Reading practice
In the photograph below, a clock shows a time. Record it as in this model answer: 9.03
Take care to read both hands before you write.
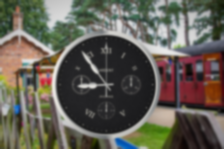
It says 8.54
